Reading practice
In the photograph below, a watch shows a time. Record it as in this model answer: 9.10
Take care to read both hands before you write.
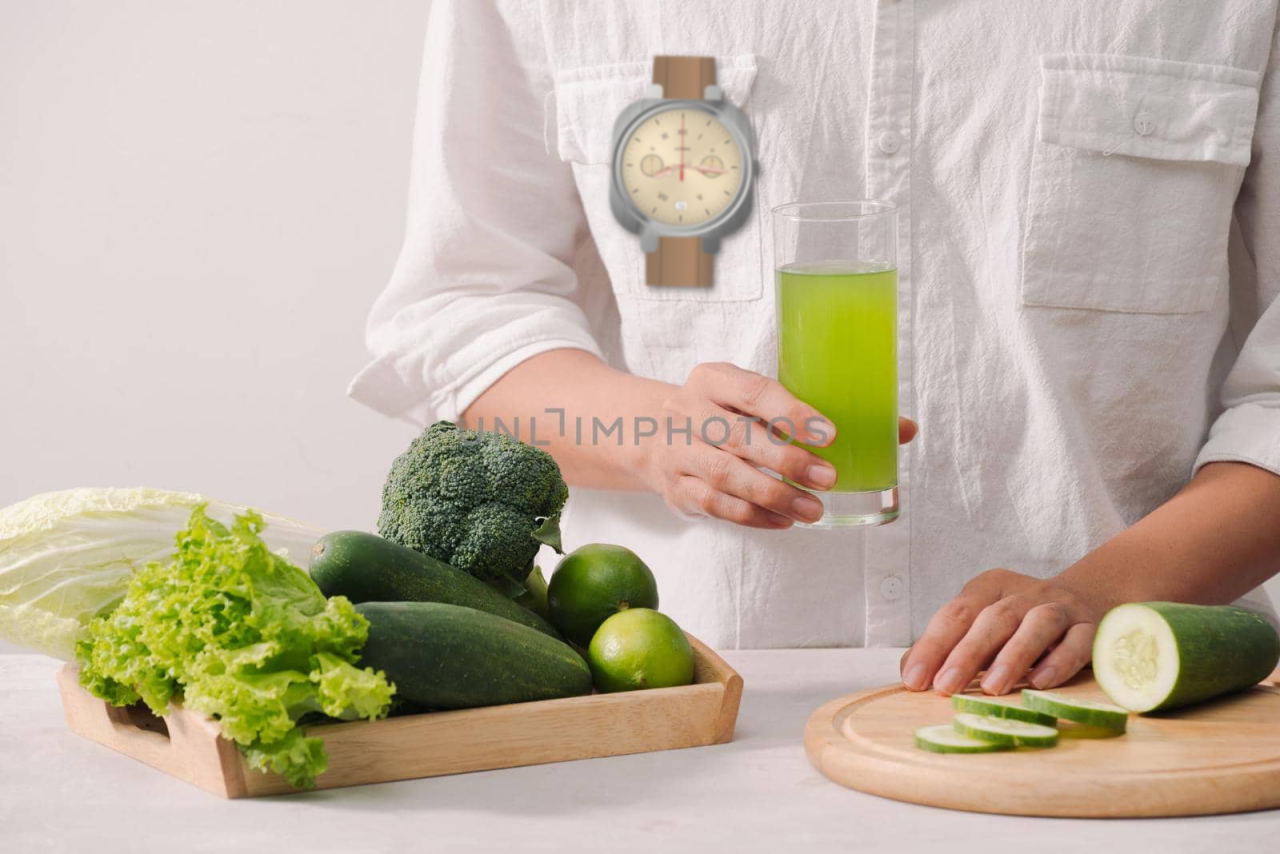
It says 8.16
